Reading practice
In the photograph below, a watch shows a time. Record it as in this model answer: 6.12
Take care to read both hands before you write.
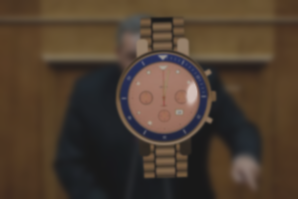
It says 12.02
